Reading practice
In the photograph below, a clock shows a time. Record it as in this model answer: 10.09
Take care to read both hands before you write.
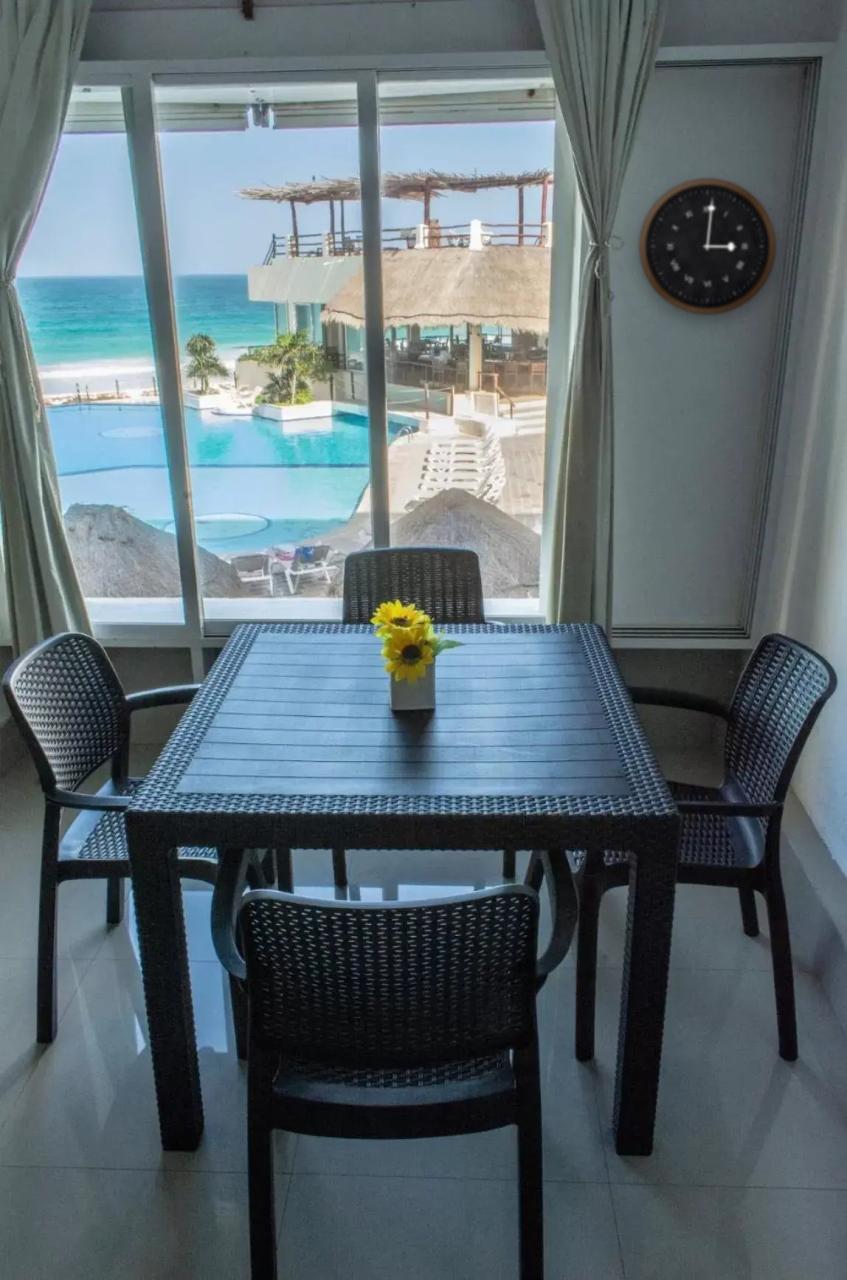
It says 3.01
